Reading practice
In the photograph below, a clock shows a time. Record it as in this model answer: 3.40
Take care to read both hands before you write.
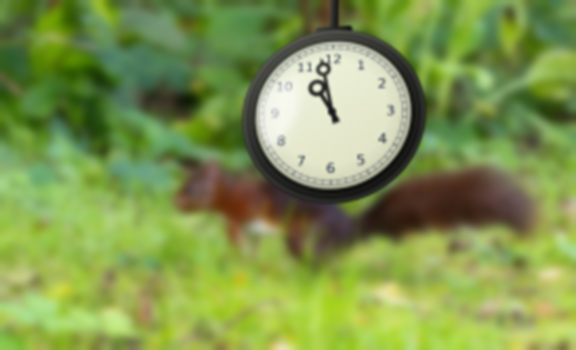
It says 10.58
